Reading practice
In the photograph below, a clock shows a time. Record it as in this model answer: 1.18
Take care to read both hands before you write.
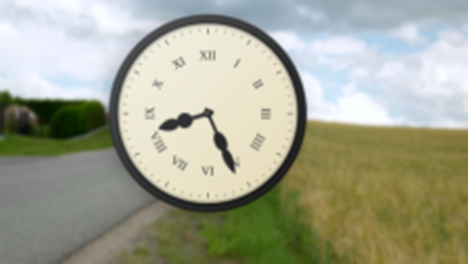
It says 8.26
